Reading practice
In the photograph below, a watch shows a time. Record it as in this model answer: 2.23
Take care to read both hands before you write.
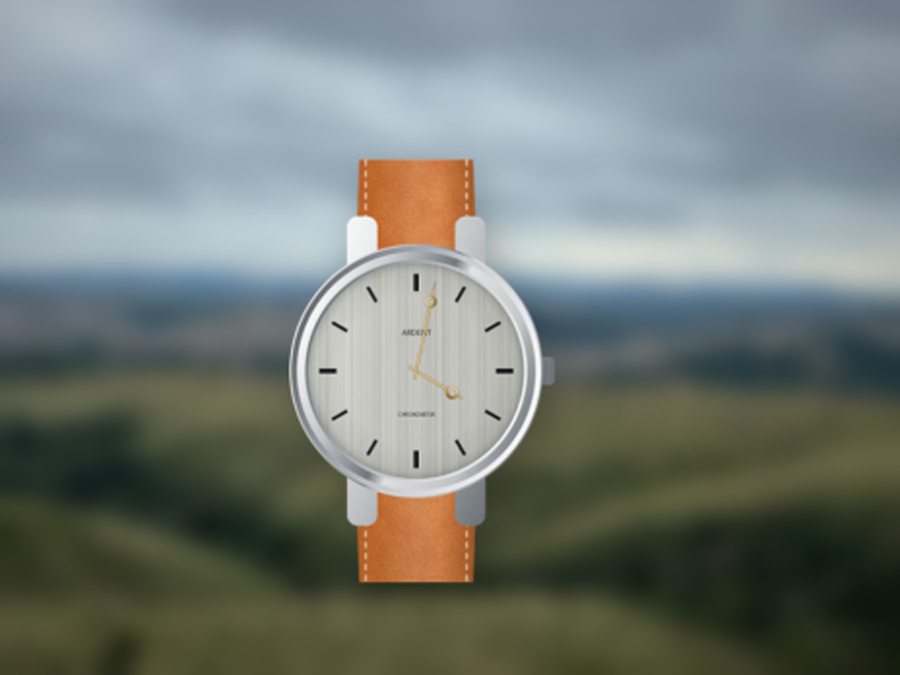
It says 4.02
